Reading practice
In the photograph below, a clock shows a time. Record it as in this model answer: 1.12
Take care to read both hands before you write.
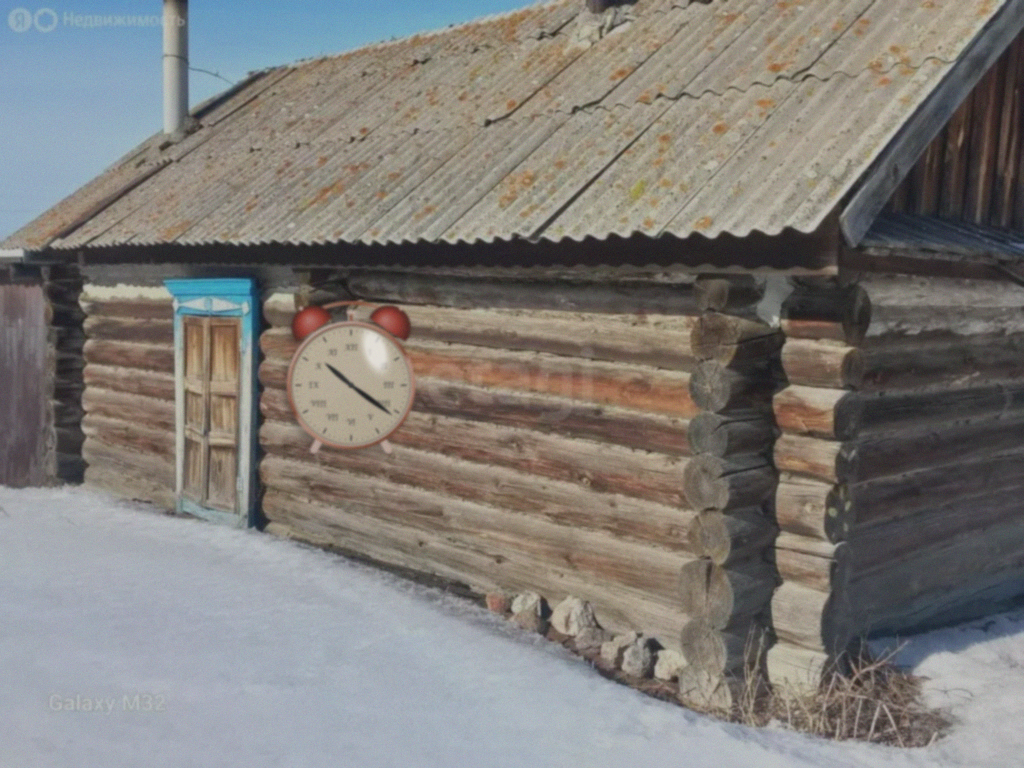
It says 10.21
